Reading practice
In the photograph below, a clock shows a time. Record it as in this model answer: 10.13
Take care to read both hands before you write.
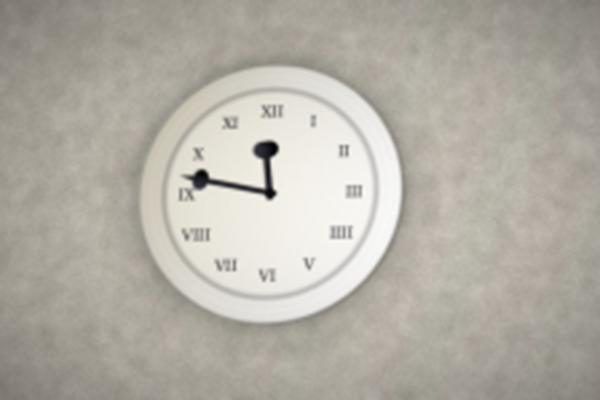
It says 11.47
